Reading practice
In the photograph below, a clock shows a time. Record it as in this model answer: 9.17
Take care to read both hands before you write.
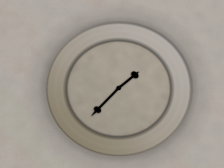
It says 1.37
